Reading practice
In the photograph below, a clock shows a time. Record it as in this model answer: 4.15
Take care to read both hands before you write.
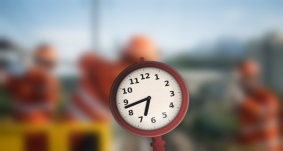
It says 6.43
